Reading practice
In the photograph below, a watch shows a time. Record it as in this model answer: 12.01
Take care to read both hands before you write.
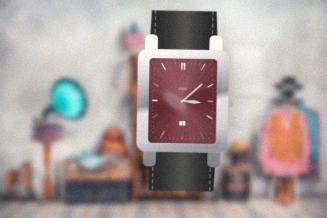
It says 3.08
